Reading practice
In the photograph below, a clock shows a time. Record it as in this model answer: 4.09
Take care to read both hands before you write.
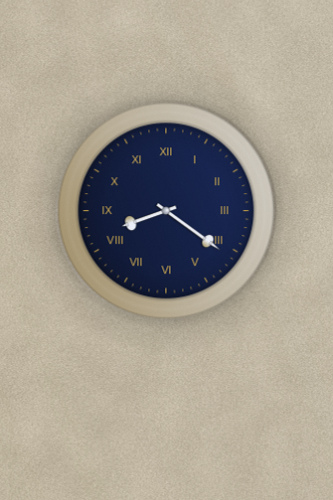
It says 8.21
